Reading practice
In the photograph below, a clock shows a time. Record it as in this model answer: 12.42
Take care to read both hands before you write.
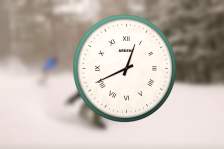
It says 12.41
